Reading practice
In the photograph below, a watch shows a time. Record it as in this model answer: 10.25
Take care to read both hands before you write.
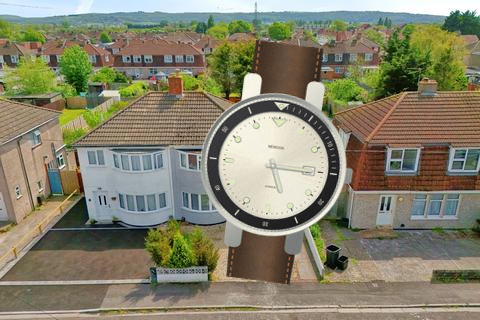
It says 5.15
